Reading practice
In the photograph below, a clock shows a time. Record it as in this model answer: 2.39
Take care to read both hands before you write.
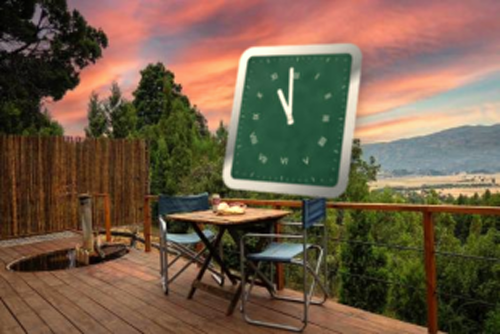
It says 10.59
